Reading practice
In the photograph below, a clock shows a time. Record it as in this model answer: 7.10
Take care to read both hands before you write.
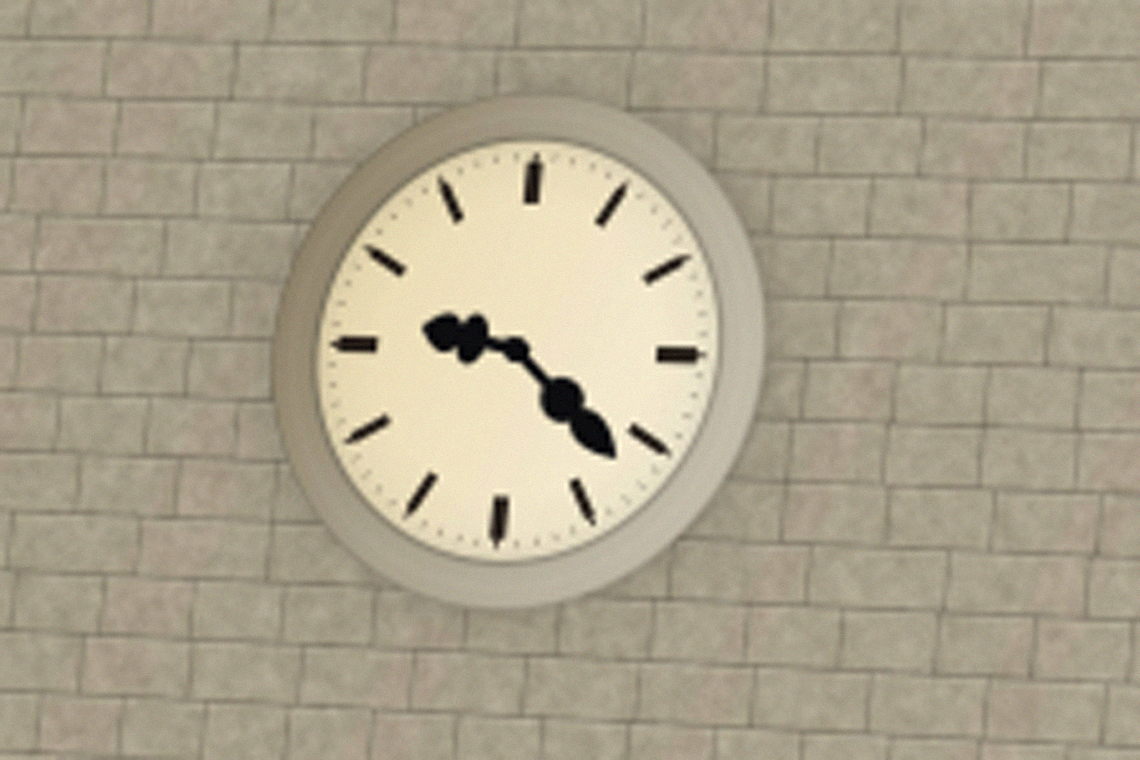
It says 9.22
